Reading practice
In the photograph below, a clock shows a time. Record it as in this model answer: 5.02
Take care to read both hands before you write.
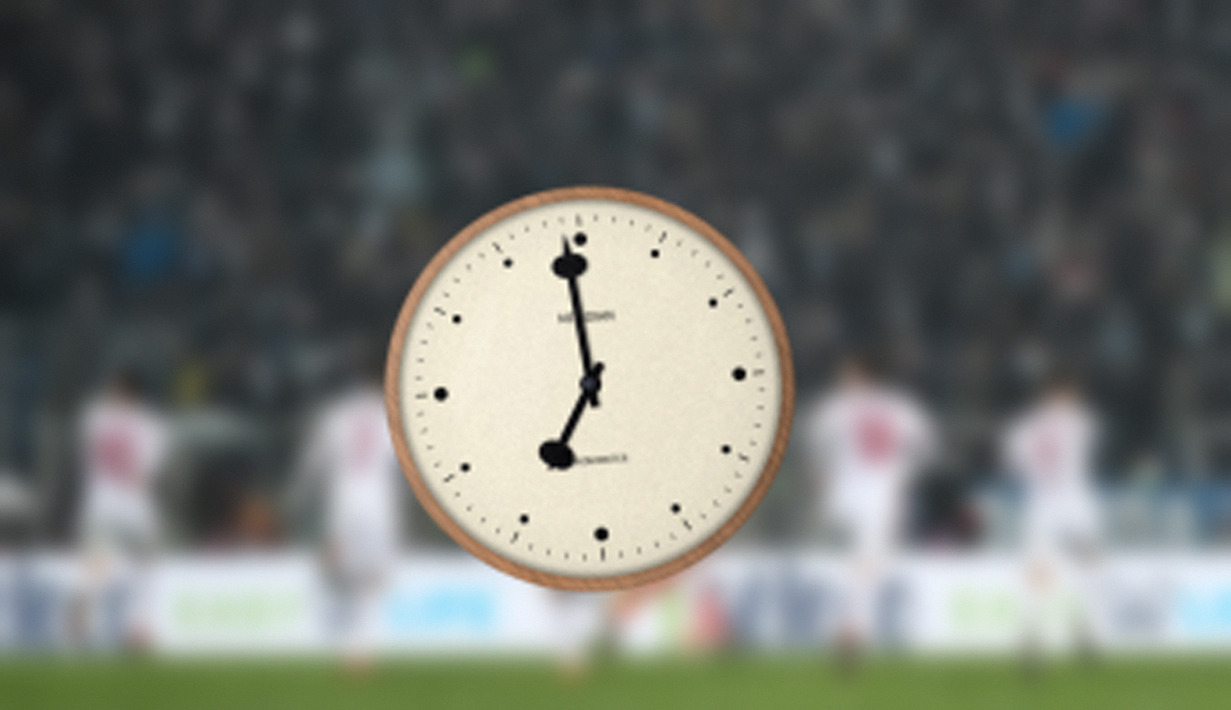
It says 6.59
